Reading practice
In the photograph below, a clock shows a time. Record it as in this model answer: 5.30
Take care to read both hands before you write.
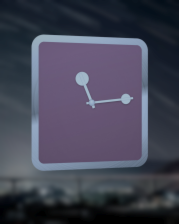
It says 11.14
